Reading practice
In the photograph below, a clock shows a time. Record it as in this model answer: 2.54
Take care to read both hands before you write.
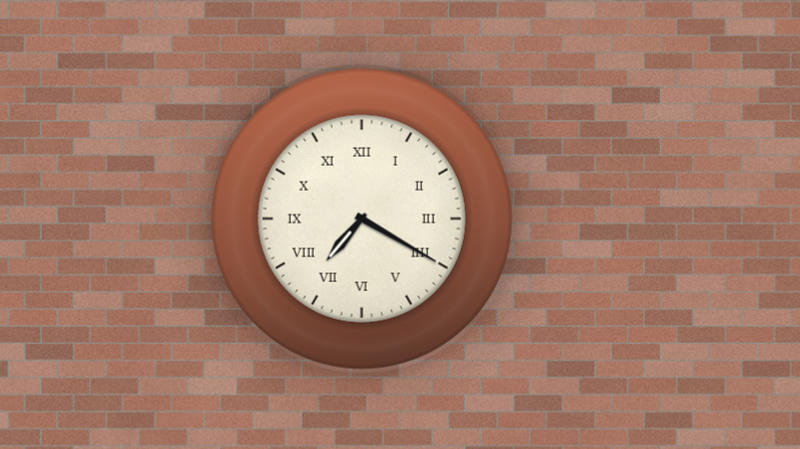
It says 7.20
